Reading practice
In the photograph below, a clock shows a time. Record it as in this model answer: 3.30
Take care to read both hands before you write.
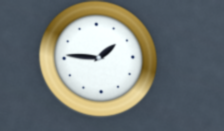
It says 1.46
